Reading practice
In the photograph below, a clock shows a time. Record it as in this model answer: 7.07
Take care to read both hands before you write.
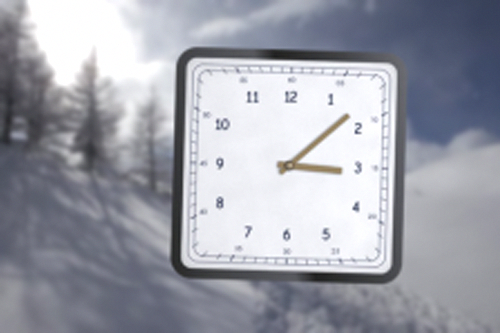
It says 3.08
